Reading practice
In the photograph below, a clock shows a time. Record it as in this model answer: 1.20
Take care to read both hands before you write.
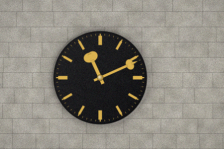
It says 11.11
